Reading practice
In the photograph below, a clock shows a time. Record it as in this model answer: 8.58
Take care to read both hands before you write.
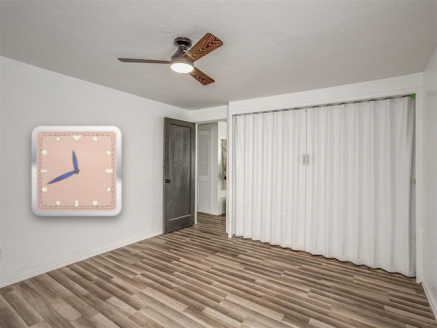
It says 11.41
